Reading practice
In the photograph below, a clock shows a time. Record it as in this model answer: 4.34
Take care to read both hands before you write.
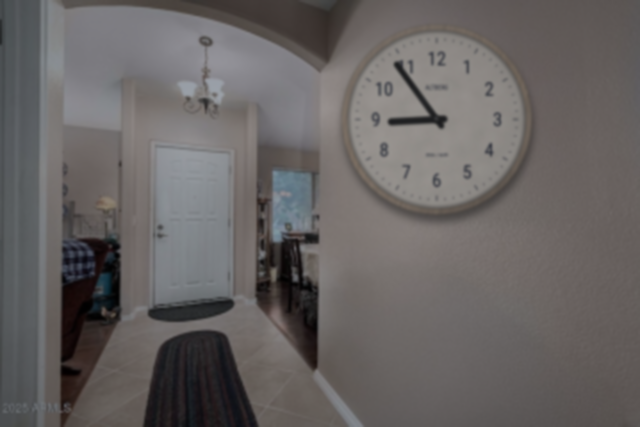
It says 8.54
